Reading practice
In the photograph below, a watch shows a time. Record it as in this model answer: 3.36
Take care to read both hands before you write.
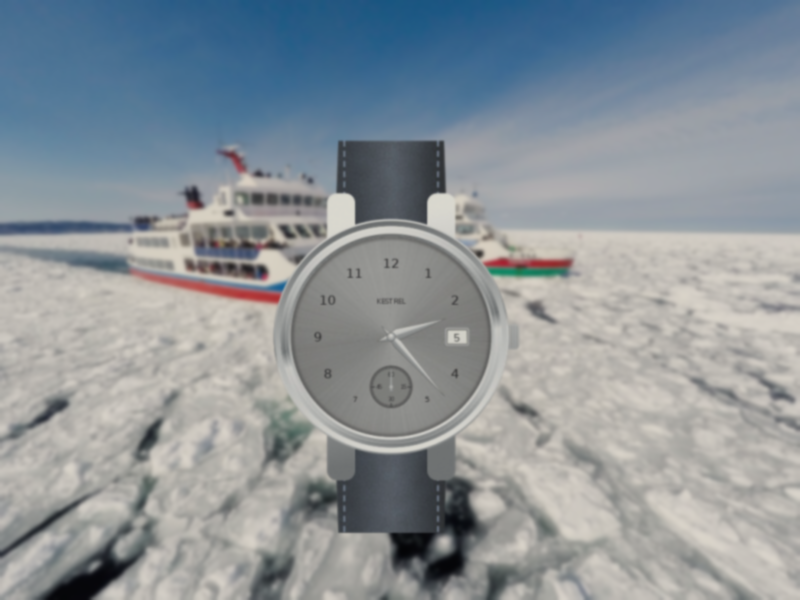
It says 2.23
